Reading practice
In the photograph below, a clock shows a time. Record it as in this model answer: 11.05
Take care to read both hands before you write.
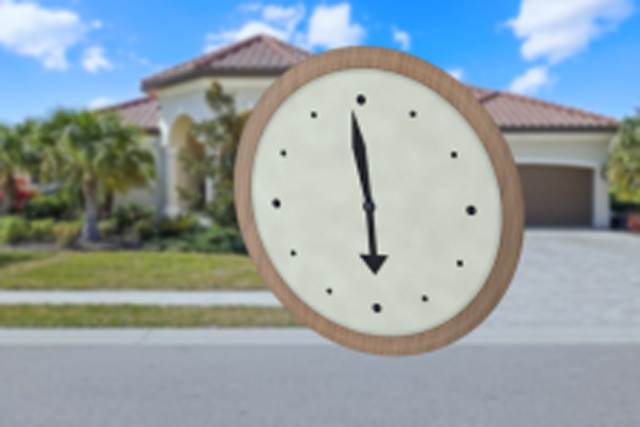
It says 5.59
